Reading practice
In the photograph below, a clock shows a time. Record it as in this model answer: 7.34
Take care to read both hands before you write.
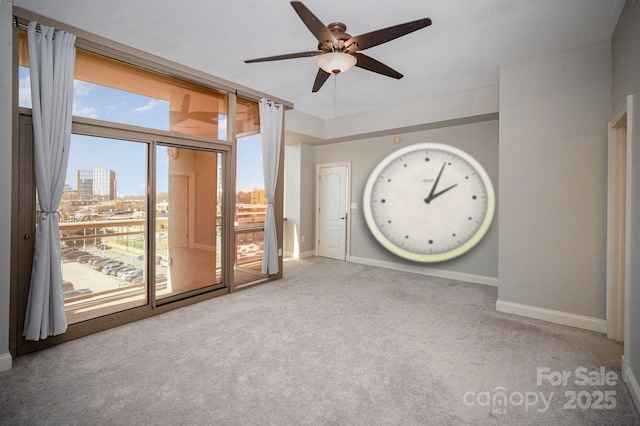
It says 2.04
